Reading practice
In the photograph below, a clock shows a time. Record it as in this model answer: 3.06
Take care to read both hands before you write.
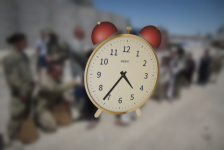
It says 4.36
